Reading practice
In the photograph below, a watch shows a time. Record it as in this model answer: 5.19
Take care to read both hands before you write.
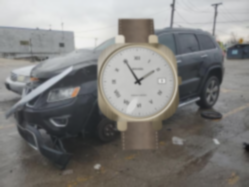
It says 1.55
